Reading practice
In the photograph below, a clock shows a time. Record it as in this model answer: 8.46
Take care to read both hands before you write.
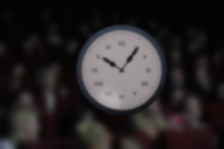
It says 10.06
